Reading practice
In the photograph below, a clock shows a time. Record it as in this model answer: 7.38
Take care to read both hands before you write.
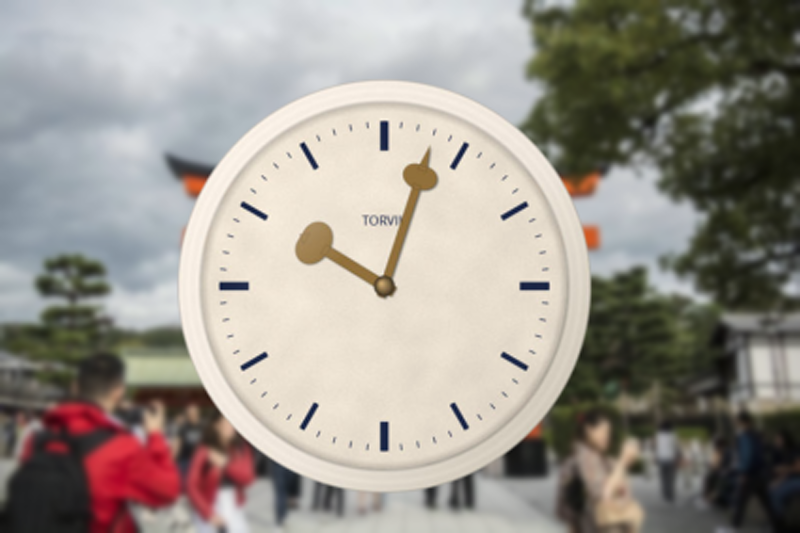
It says 10.03
